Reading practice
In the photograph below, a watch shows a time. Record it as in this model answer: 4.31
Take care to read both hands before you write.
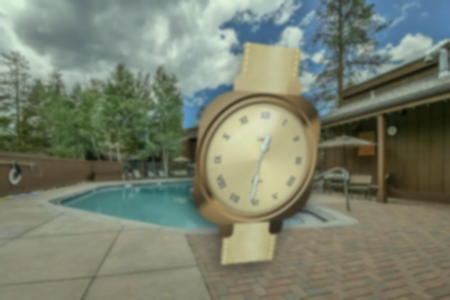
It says 12.31
